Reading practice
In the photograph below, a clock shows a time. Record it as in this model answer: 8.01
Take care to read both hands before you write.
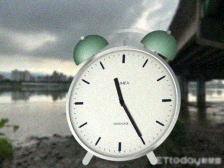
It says 11.25
